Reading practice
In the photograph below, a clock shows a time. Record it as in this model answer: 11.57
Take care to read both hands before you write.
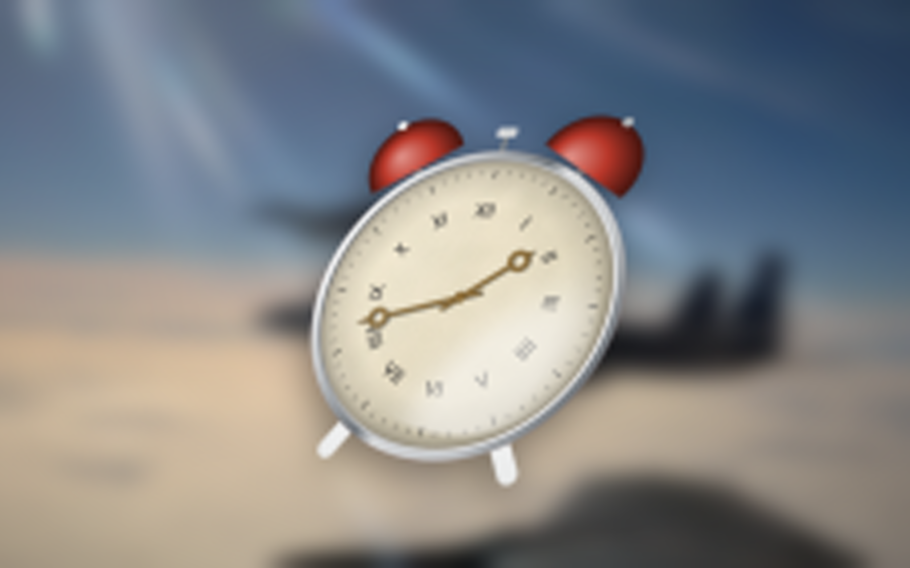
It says 1.42
